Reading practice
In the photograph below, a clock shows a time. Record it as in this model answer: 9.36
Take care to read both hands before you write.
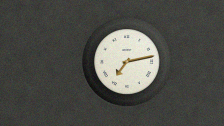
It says 7.13
